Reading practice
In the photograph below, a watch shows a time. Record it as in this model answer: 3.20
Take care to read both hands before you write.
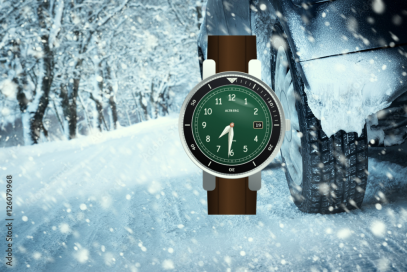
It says 7.31
